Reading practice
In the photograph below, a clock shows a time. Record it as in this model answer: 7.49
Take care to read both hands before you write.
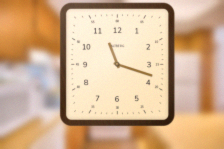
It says 11.18
